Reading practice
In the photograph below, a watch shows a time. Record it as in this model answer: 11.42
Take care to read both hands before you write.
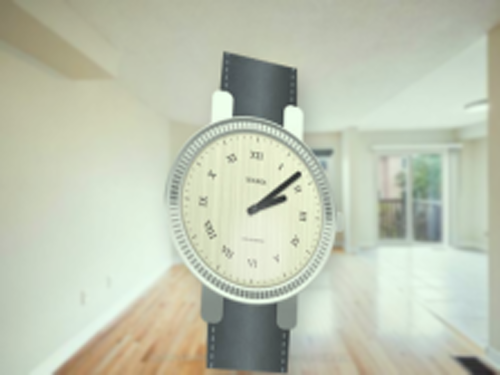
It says 2.08
